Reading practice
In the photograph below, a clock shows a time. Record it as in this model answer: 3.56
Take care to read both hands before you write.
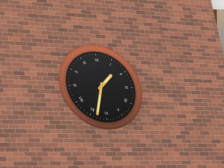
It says 1.33
